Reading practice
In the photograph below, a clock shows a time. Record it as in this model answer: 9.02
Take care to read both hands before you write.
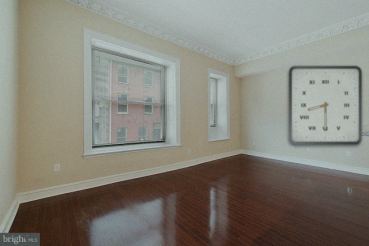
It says 8.30
